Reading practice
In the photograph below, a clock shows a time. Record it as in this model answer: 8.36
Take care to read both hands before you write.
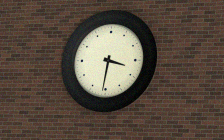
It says 3.31
